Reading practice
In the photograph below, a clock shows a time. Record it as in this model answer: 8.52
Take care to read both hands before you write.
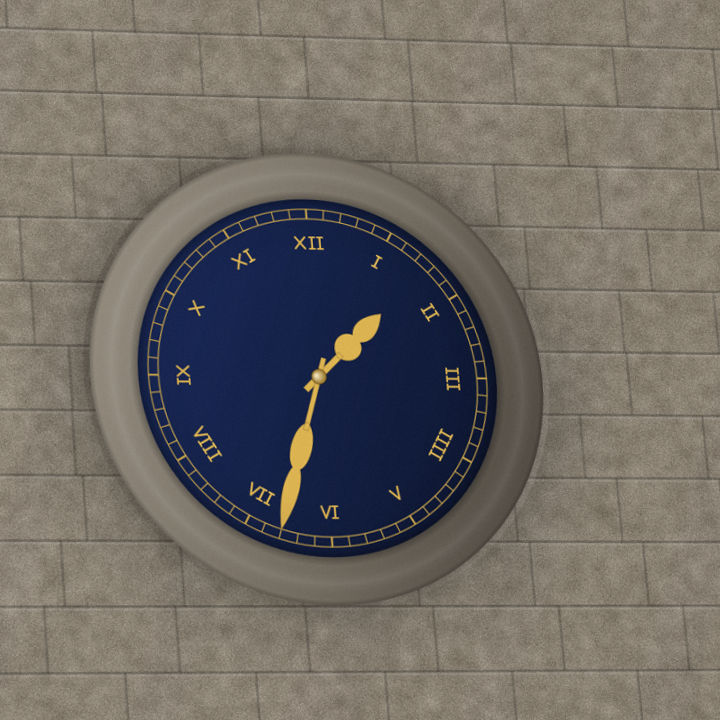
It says 1.33
